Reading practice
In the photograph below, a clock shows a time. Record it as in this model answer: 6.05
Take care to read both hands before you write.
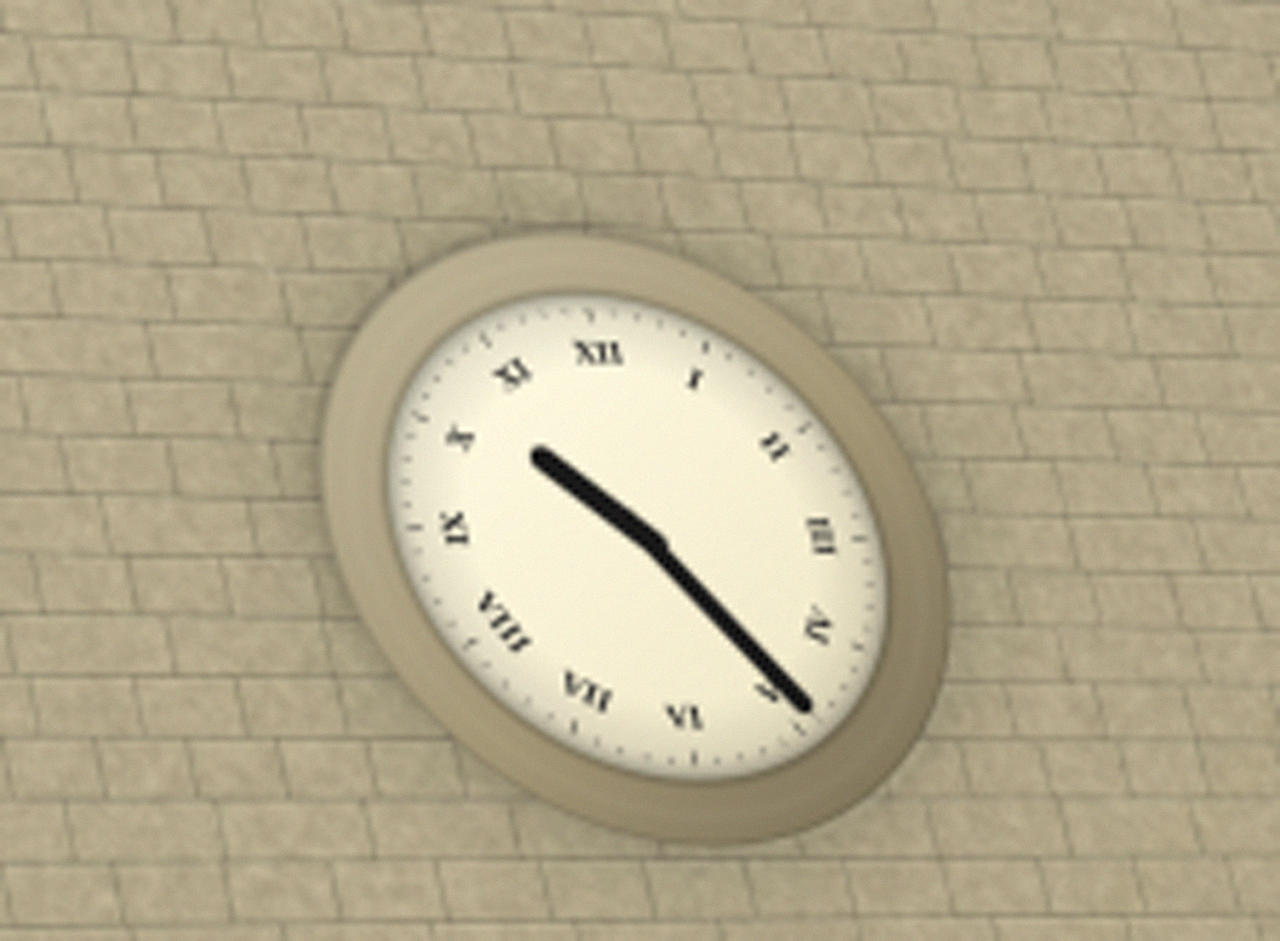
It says 10.24
